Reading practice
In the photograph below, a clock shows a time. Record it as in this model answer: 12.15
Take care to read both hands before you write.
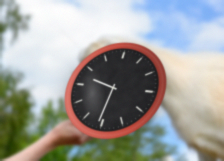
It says 9.31
